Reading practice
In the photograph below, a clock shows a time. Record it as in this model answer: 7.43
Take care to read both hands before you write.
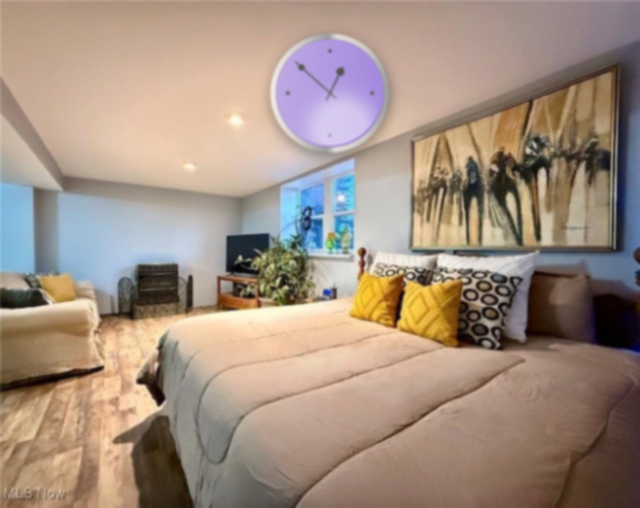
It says 12.52
